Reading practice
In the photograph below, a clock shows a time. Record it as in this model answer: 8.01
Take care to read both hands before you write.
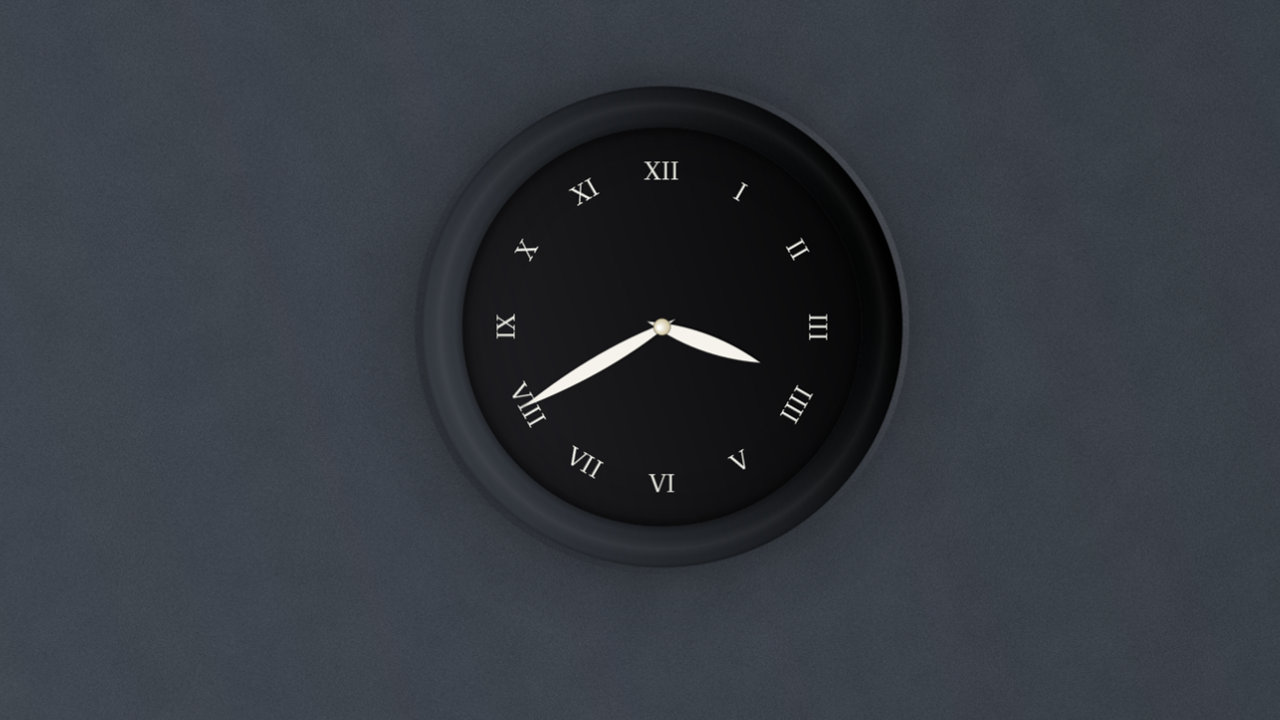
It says 3.40
